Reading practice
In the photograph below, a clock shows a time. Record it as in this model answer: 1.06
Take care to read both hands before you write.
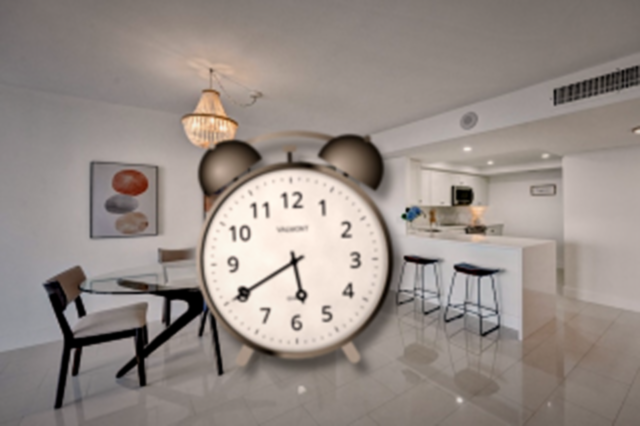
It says 5.40
